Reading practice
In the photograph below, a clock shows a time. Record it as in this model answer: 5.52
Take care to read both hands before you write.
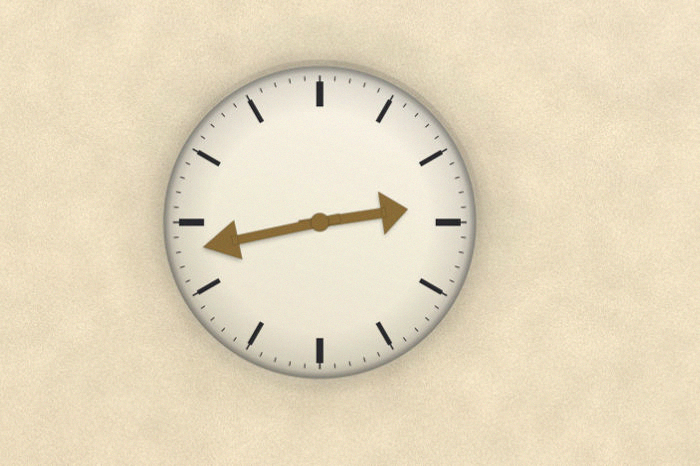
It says 2.43
